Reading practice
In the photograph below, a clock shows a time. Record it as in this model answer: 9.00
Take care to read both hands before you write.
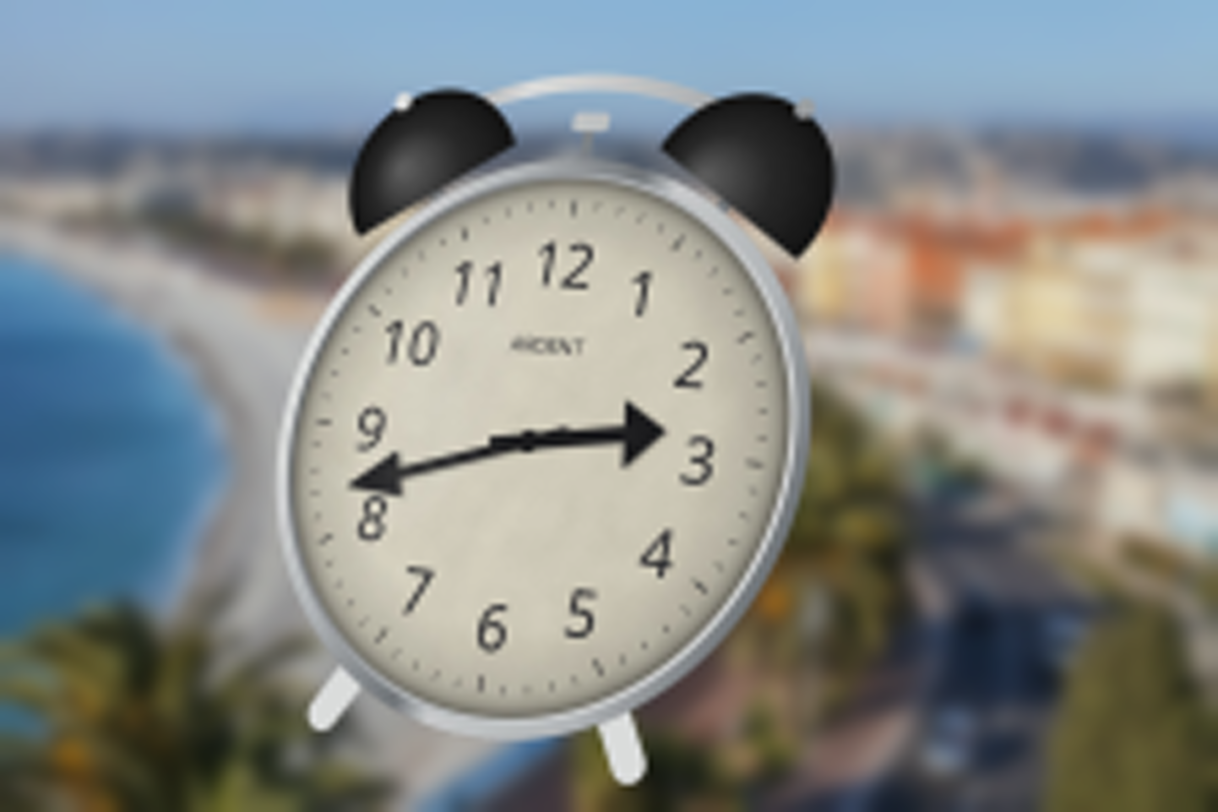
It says 2.42
